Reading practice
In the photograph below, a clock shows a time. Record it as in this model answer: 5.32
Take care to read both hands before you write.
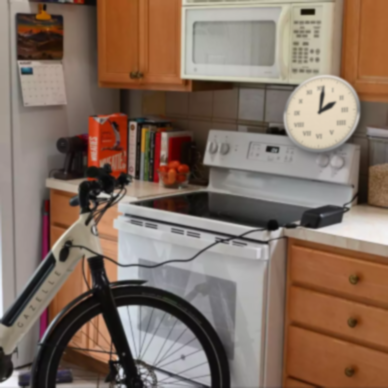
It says 2.01
